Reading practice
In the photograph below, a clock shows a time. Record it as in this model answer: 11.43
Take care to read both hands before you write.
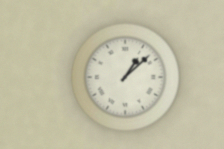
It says 1.08
